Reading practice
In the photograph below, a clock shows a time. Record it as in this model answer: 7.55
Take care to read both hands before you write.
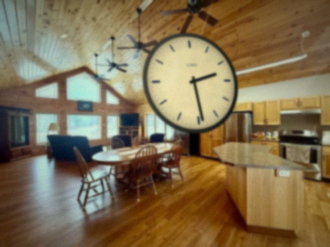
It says 2.29
